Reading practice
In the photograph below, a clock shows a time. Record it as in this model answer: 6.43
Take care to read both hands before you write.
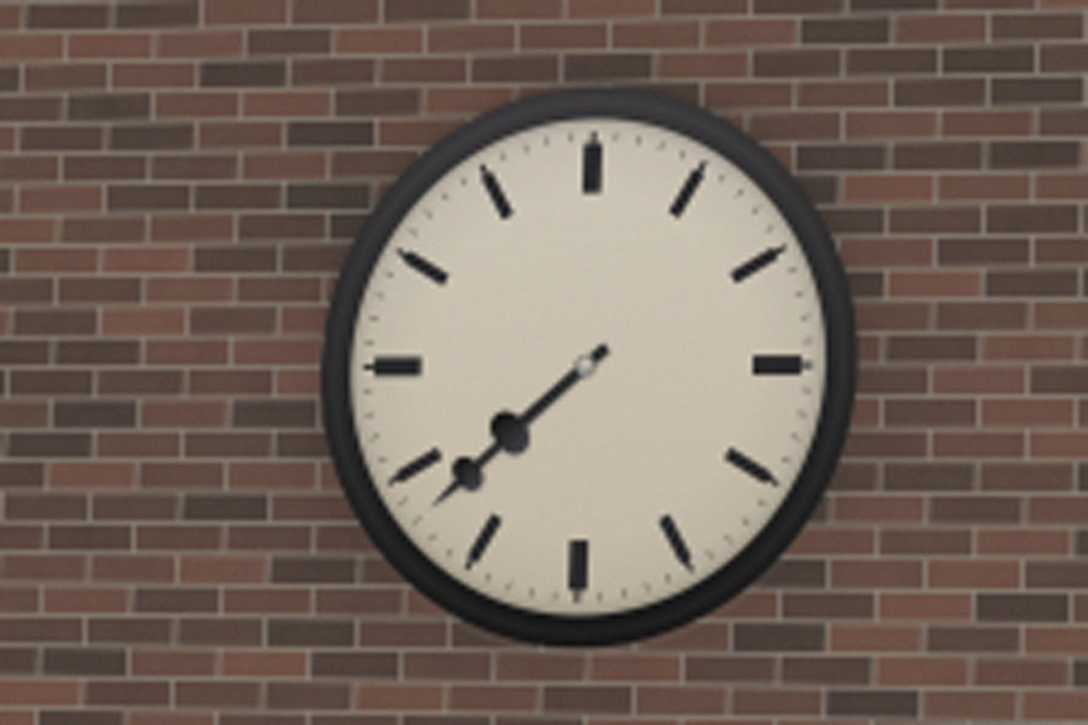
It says 7.38
